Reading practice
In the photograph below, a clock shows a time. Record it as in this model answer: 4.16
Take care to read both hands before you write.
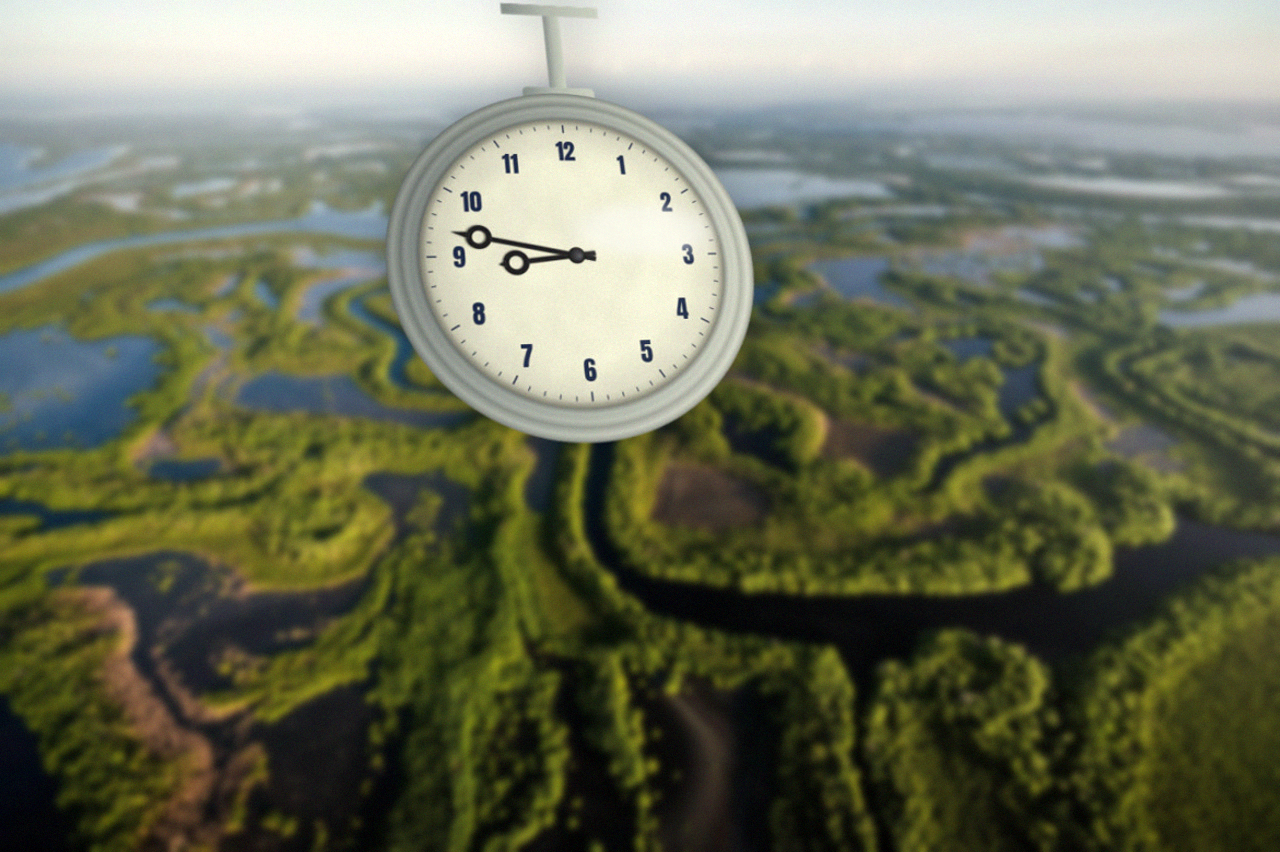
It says 8.47
